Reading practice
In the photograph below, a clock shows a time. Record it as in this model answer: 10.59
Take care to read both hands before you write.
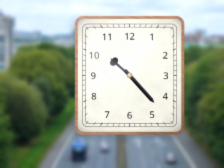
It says 10.23
